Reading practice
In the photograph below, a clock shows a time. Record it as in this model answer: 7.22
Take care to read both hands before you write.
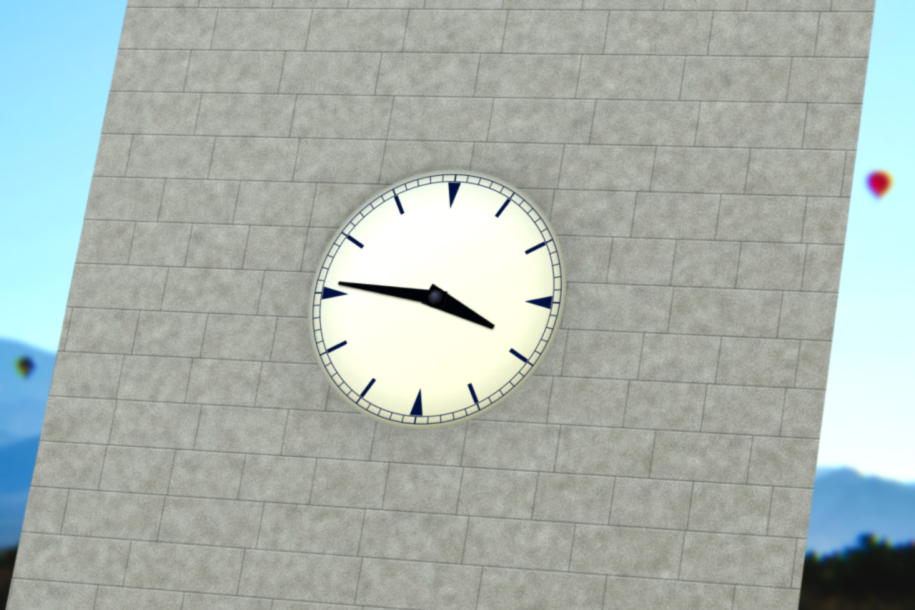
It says 3.46
